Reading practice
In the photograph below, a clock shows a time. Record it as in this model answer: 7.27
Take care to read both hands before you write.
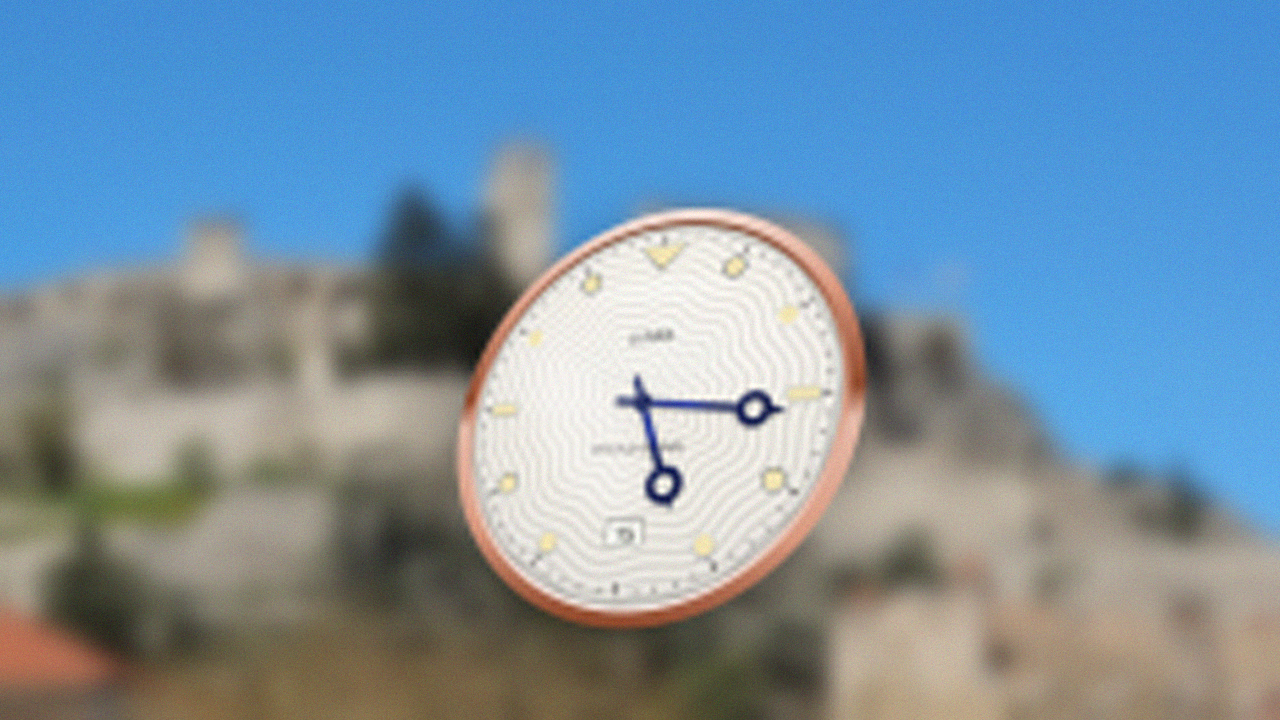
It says 5.16
